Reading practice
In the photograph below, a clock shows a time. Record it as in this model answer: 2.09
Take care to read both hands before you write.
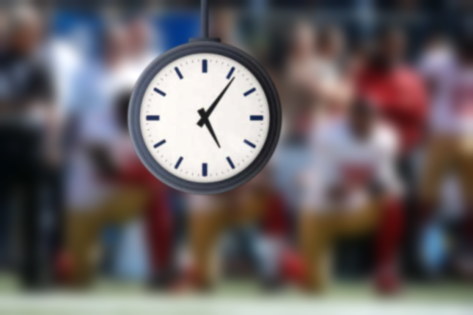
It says 5.06
